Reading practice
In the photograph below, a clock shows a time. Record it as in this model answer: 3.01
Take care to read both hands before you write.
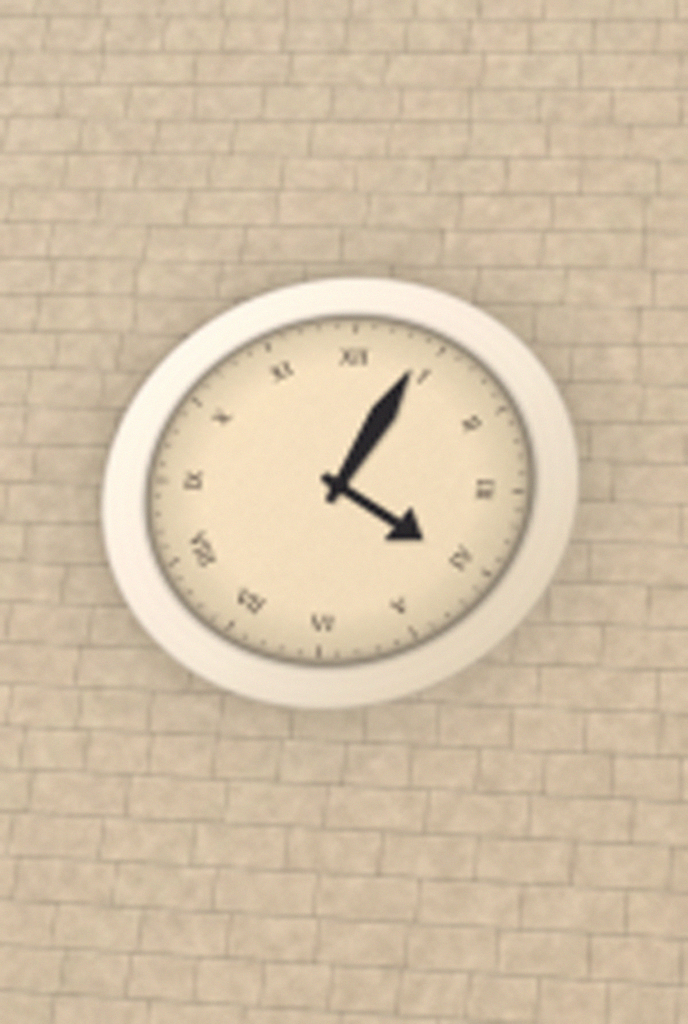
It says 4.04
